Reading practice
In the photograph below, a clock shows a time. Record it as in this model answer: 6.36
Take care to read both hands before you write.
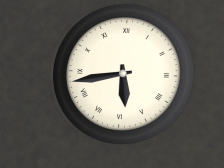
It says 5.43
